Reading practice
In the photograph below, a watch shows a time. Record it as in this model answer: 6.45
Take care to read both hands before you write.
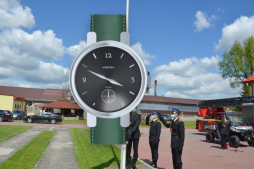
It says 3.49
